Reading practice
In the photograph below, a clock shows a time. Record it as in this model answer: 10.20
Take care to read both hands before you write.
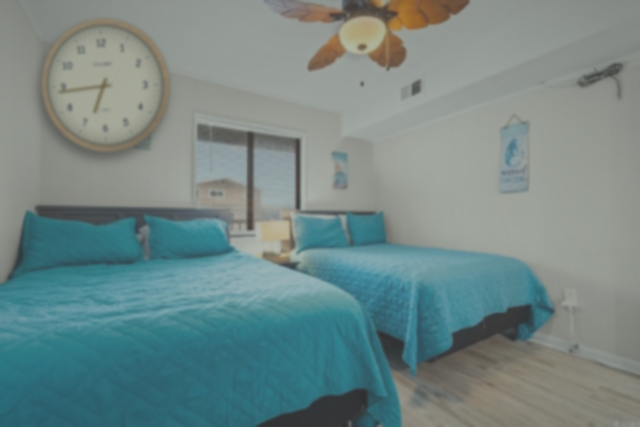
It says 6.44
